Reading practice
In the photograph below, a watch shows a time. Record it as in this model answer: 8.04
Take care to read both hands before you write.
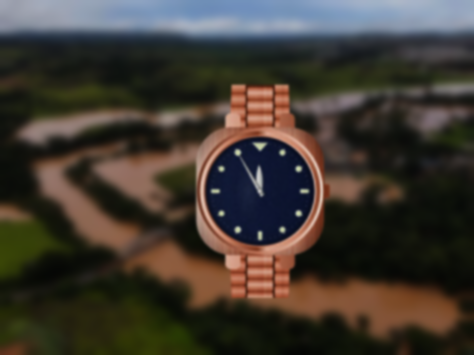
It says 11.55
